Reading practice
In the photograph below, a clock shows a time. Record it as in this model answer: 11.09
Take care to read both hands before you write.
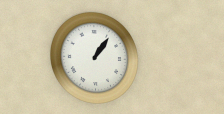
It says 1.06
